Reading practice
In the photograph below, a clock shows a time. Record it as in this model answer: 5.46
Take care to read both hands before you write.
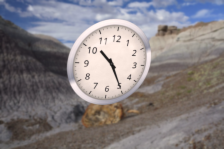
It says 10.25
